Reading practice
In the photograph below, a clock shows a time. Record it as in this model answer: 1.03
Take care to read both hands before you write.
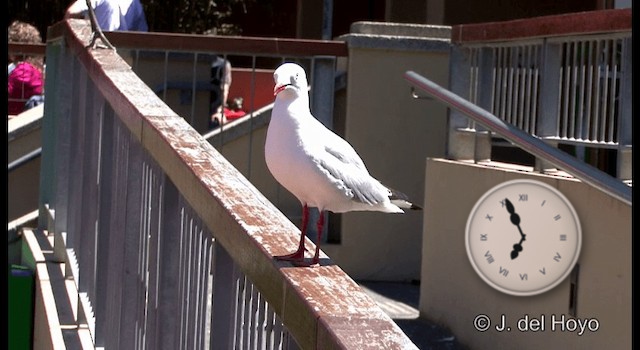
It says 6.56
